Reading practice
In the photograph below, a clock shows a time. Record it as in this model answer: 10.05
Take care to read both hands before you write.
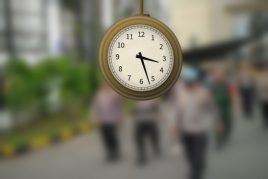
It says 3.27
